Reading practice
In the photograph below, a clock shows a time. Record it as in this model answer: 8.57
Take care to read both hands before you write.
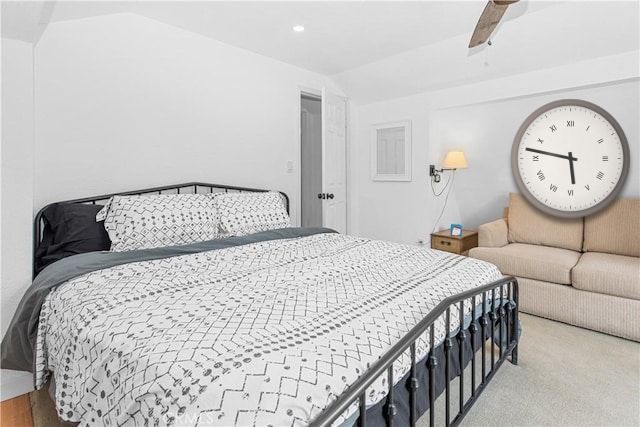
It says 5.47
